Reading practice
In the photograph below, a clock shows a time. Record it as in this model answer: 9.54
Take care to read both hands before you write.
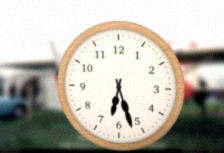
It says 6.27
